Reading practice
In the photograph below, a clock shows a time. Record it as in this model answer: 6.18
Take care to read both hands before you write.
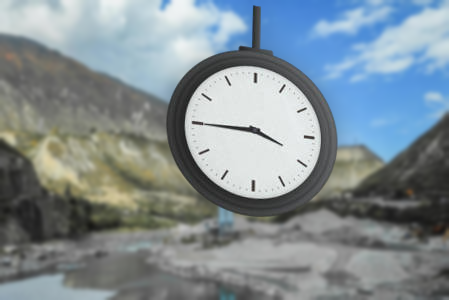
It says 3.45
